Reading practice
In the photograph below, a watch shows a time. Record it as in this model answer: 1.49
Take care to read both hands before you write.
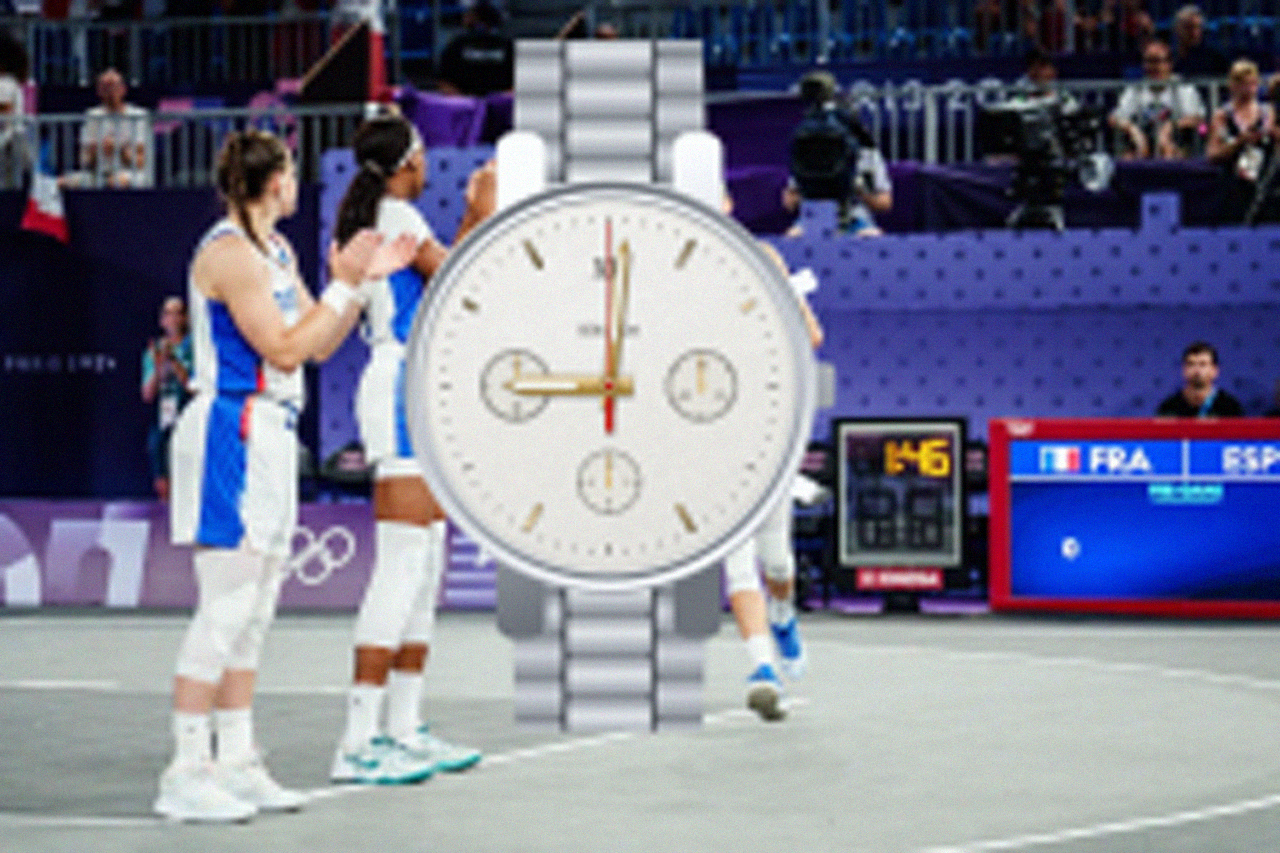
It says 9.01
